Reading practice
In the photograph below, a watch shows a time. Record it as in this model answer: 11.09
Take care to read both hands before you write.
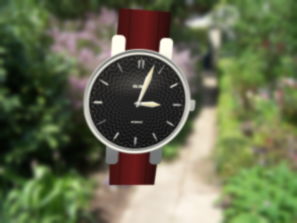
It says 3.03
